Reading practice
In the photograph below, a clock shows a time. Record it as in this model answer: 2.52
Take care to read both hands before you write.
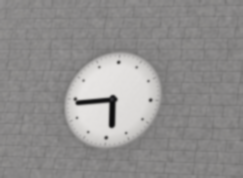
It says 5.44
